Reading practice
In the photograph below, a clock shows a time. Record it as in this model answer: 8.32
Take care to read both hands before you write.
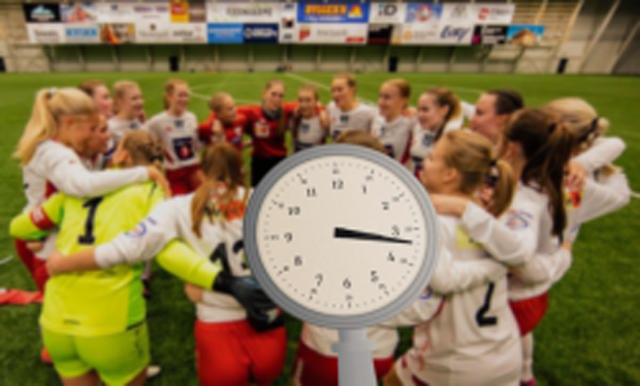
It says 3.17
